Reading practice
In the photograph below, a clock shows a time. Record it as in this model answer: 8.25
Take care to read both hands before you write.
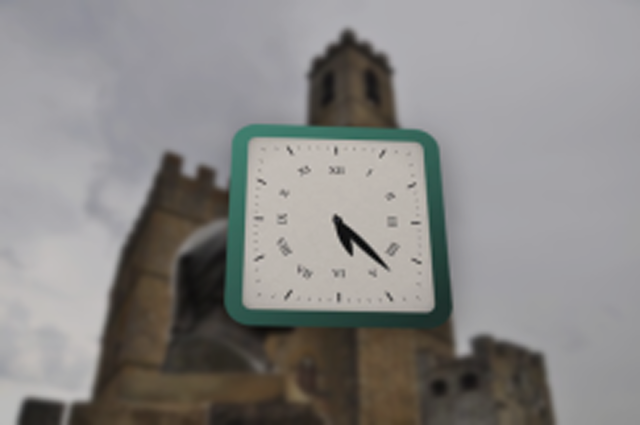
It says 5.23
